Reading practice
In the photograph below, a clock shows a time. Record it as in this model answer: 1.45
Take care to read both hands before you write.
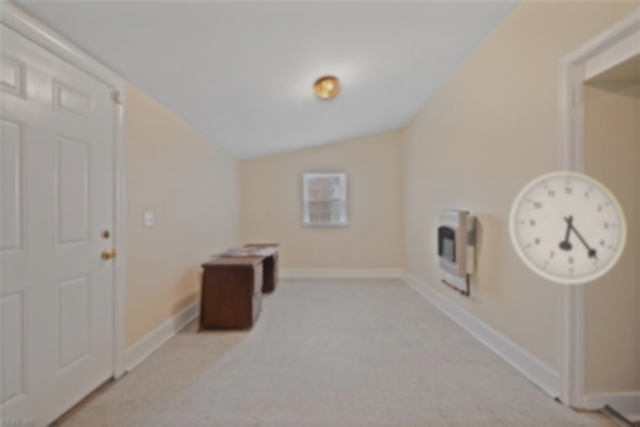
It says 6.24
